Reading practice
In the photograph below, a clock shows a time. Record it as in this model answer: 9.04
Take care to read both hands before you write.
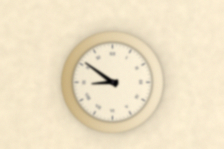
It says 8.51
